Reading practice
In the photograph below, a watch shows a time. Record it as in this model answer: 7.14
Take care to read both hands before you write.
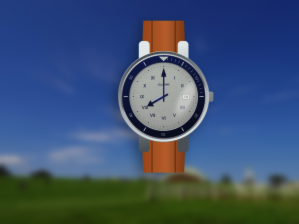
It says 8.00
